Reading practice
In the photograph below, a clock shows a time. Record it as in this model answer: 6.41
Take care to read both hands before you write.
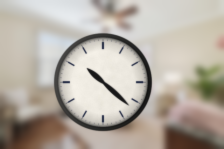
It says 10.22
